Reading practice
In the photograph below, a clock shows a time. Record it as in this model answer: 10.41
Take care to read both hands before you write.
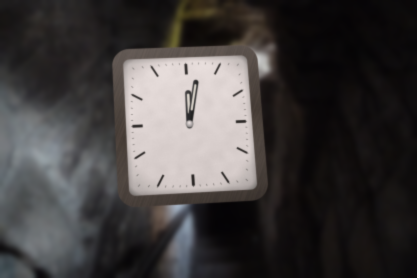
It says 12.02
